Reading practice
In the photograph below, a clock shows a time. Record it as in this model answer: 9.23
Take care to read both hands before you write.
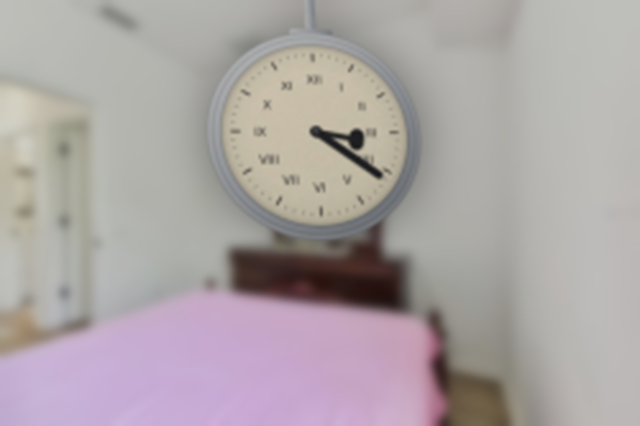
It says 3.21
